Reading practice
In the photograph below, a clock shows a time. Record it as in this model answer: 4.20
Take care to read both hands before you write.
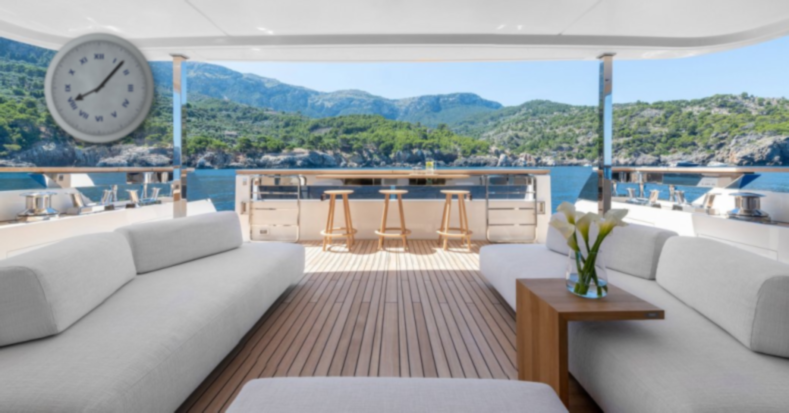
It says 8.07
